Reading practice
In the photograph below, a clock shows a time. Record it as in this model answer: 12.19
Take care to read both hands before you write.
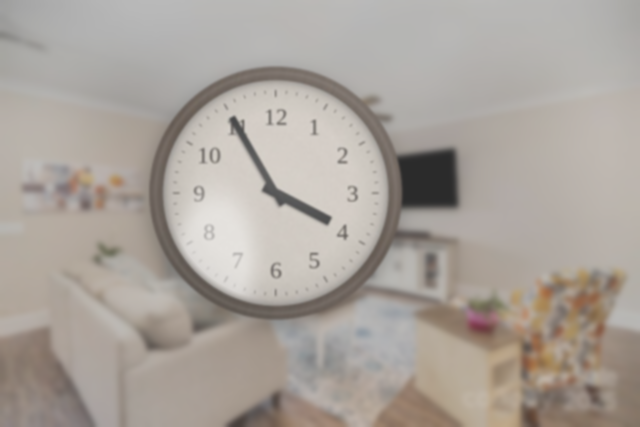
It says 3.55
